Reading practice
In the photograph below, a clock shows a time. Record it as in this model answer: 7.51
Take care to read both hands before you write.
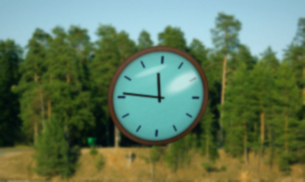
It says 11.46
